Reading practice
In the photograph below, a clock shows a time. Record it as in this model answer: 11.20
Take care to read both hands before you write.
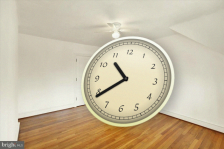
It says 10.39
